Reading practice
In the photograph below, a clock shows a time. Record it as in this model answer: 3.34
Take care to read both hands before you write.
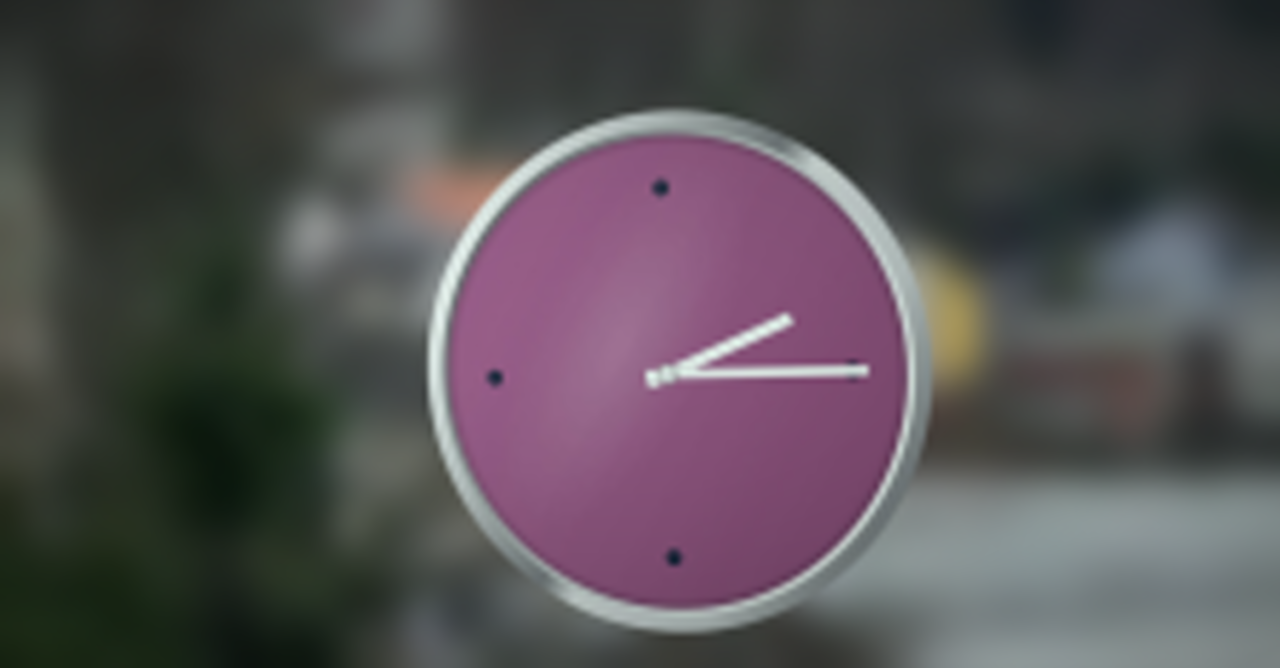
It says 2.15
